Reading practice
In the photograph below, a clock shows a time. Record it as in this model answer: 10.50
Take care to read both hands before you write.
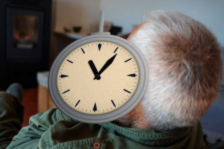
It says 11.06
